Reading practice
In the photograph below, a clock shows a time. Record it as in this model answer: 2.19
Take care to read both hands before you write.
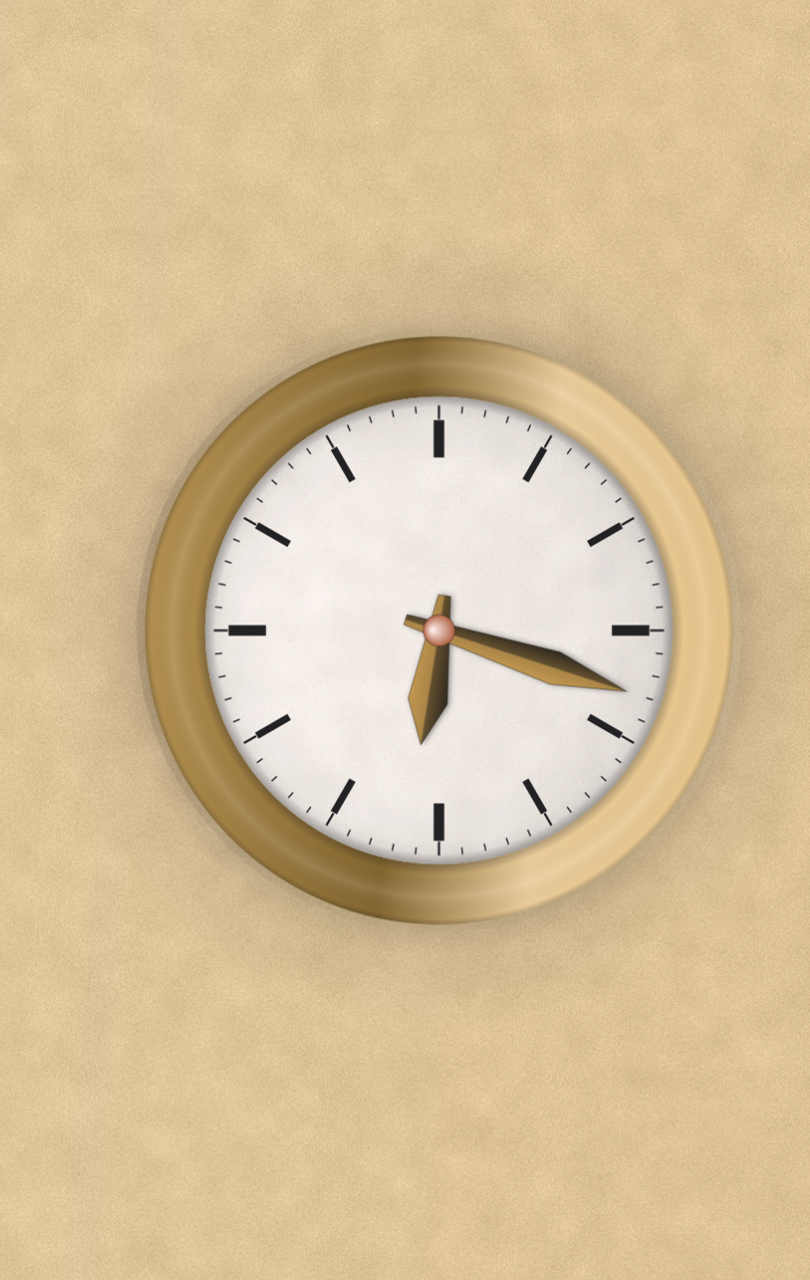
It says 6.18
